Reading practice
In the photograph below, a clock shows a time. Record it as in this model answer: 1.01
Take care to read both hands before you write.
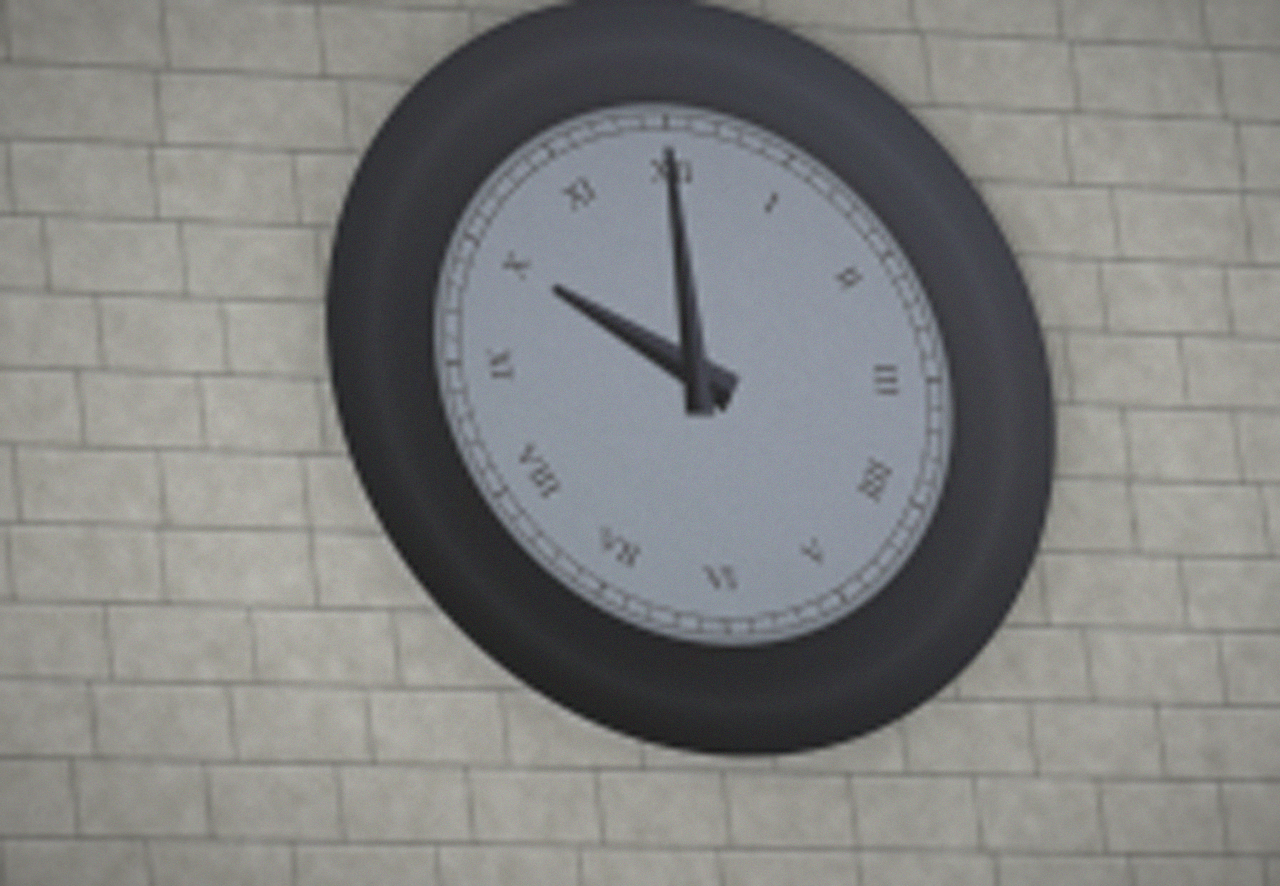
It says 10.00
